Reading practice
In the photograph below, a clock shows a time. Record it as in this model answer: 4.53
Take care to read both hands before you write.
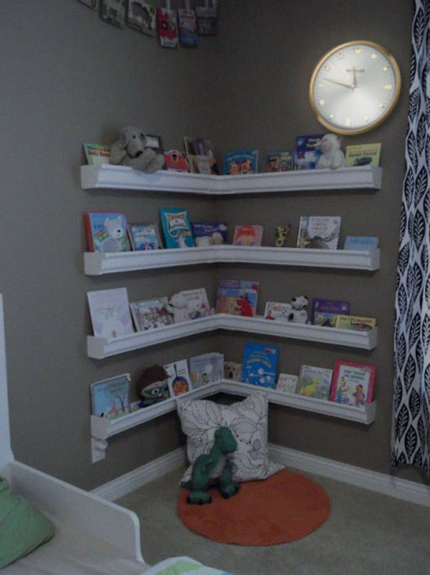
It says 11.47
